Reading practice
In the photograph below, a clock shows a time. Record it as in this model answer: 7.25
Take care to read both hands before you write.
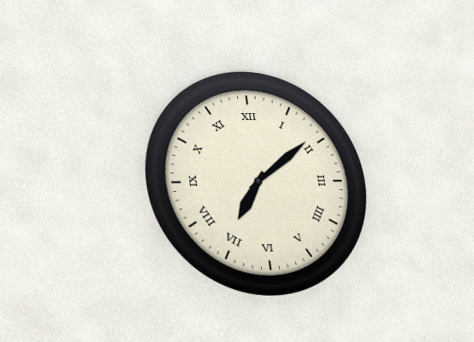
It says 7.09
